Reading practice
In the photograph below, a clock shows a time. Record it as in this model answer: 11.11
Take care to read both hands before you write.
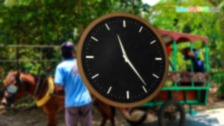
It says 11.24
